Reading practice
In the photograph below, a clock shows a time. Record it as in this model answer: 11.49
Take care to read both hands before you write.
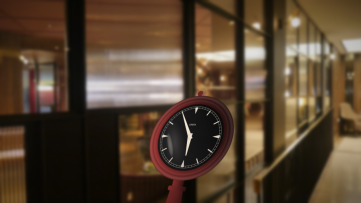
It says 5.55
